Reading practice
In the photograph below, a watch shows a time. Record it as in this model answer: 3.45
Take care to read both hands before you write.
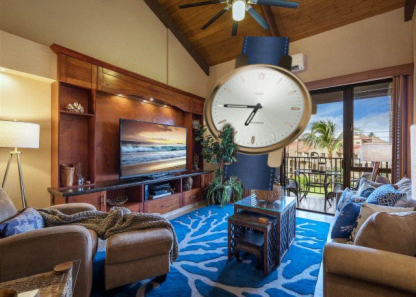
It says 6.45
